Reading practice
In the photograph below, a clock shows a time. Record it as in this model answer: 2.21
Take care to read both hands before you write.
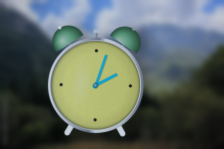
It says 2.03
